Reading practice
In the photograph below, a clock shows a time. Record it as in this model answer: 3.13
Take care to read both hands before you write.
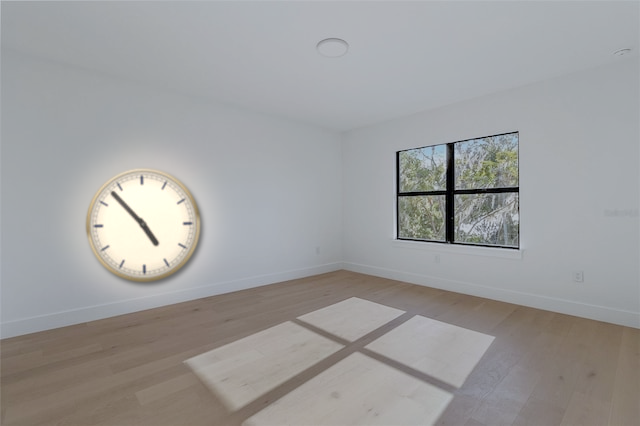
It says 4.53
